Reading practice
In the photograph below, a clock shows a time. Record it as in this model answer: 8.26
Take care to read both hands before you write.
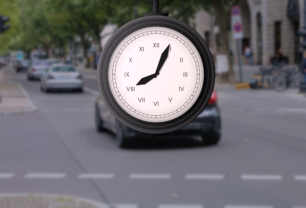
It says 8.04
